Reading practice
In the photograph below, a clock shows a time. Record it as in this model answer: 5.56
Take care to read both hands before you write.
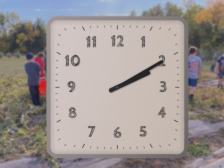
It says 2.10
